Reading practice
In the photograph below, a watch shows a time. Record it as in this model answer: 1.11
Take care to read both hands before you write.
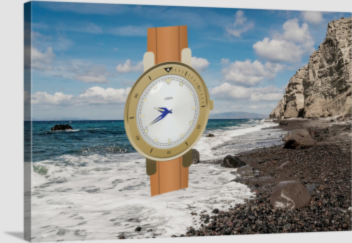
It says 9.41
